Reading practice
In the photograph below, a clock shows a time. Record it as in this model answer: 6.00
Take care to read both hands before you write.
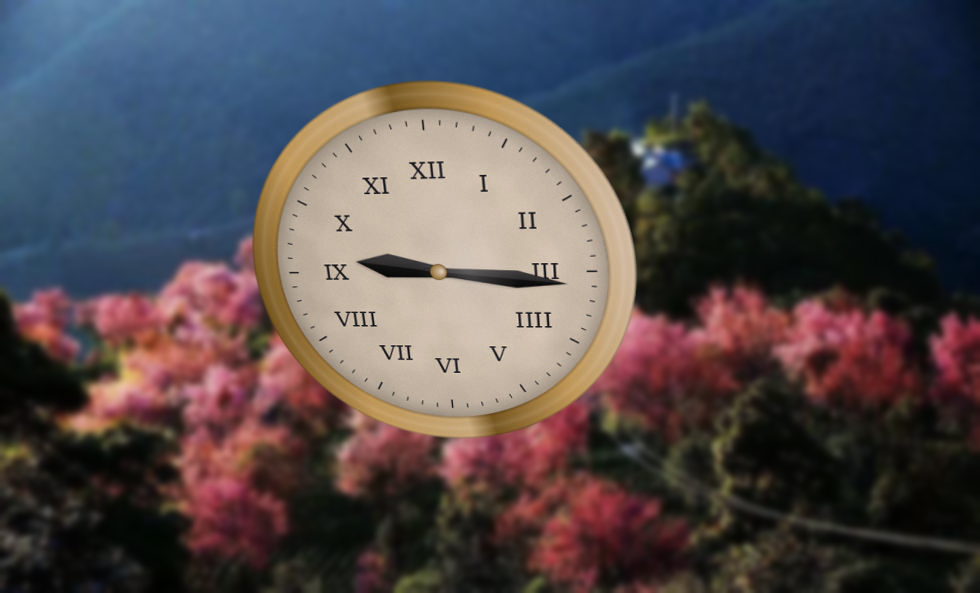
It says 9.16
